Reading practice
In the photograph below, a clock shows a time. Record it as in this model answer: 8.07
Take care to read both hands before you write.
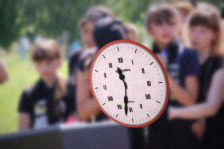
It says 11.32
